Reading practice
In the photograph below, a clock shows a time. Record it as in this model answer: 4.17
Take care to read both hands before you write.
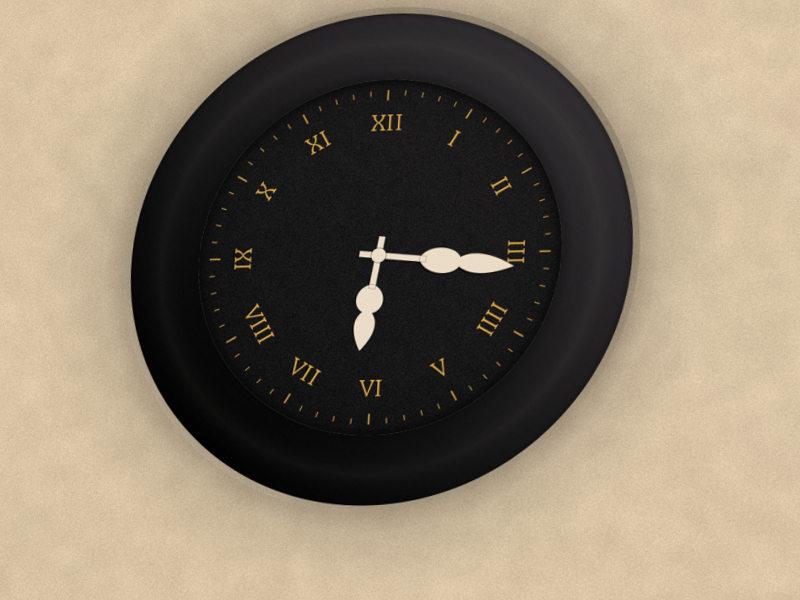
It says 6.16
